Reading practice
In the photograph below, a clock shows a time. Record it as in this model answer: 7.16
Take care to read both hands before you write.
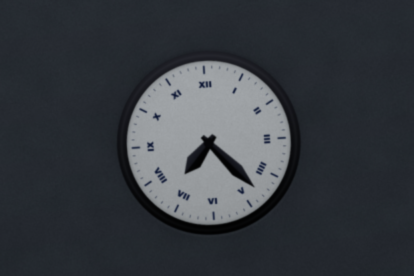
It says 7.23
